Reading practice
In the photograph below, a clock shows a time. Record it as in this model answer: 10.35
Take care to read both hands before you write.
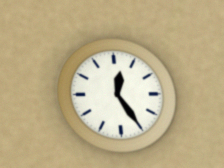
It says 12.25
